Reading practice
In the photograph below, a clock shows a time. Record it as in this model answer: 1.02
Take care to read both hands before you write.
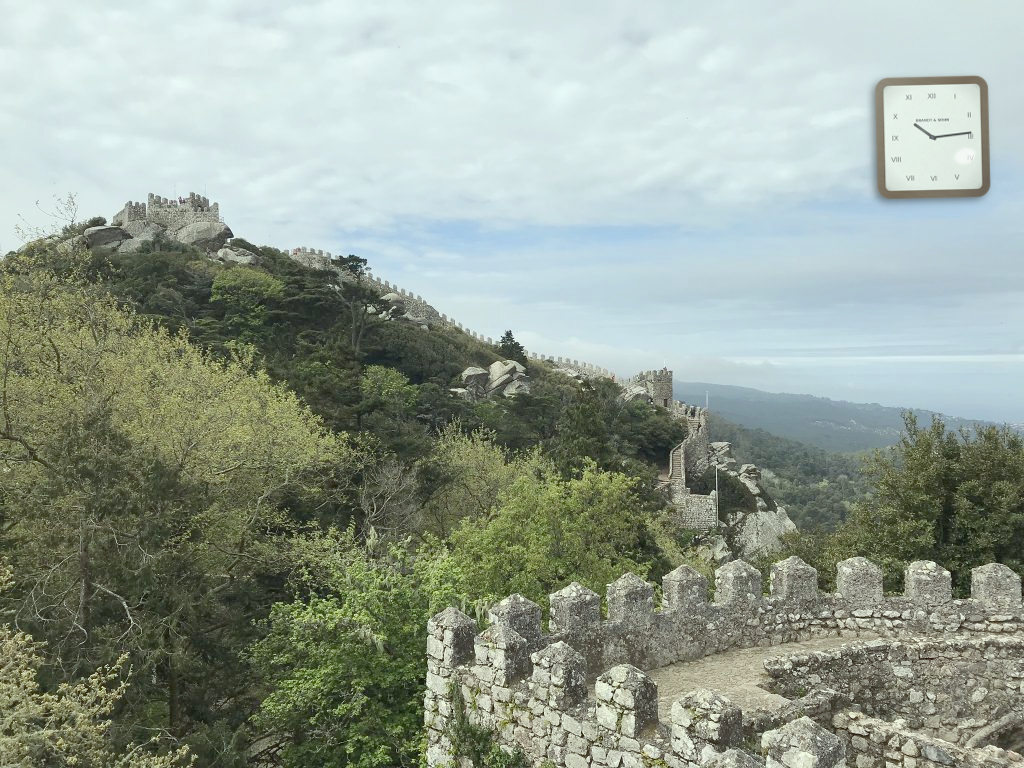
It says 10.14
